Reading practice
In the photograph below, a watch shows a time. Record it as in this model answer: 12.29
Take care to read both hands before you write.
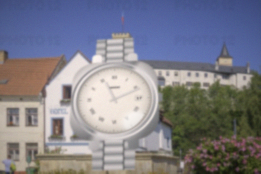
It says 11.11
